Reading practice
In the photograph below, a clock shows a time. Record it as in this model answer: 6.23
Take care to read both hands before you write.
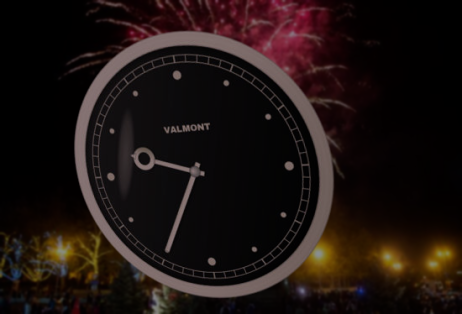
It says 9.35
